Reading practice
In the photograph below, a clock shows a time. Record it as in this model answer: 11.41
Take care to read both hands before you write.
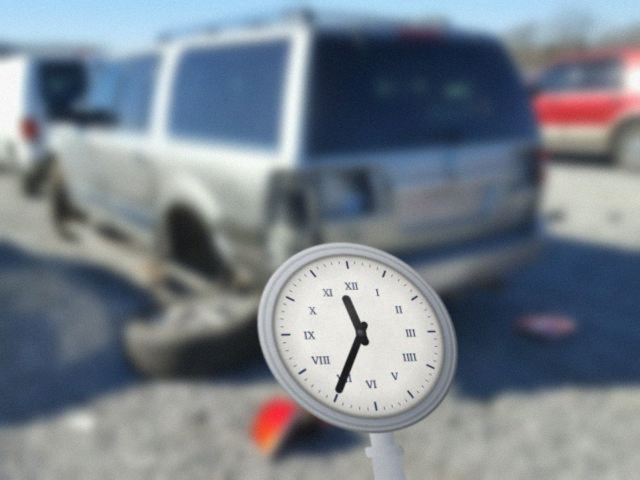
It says 11.35
